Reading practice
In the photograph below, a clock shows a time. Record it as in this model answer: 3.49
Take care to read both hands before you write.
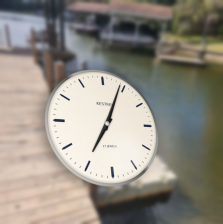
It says 7.04
